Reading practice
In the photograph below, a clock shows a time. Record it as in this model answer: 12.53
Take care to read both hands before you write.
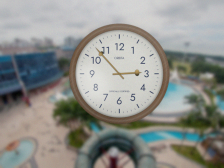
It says 2.53
